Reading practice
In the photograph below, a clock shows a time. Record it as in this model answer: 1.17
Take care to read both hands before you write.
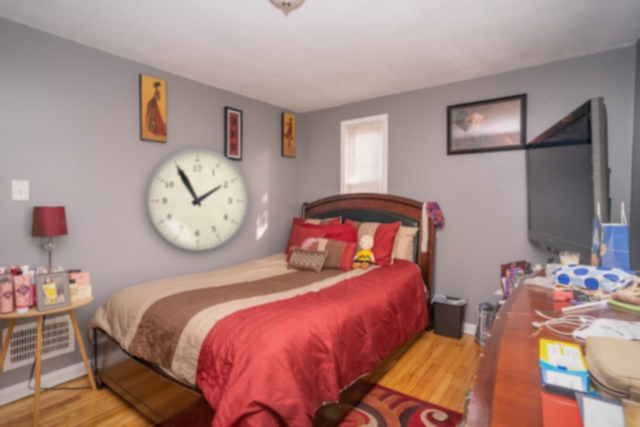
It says 1.55
